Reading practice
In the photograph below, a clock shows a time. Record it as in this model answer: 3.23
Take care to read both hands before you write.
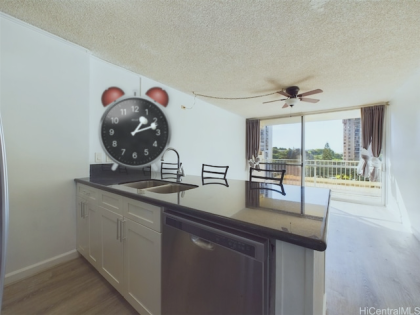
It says 1.12
